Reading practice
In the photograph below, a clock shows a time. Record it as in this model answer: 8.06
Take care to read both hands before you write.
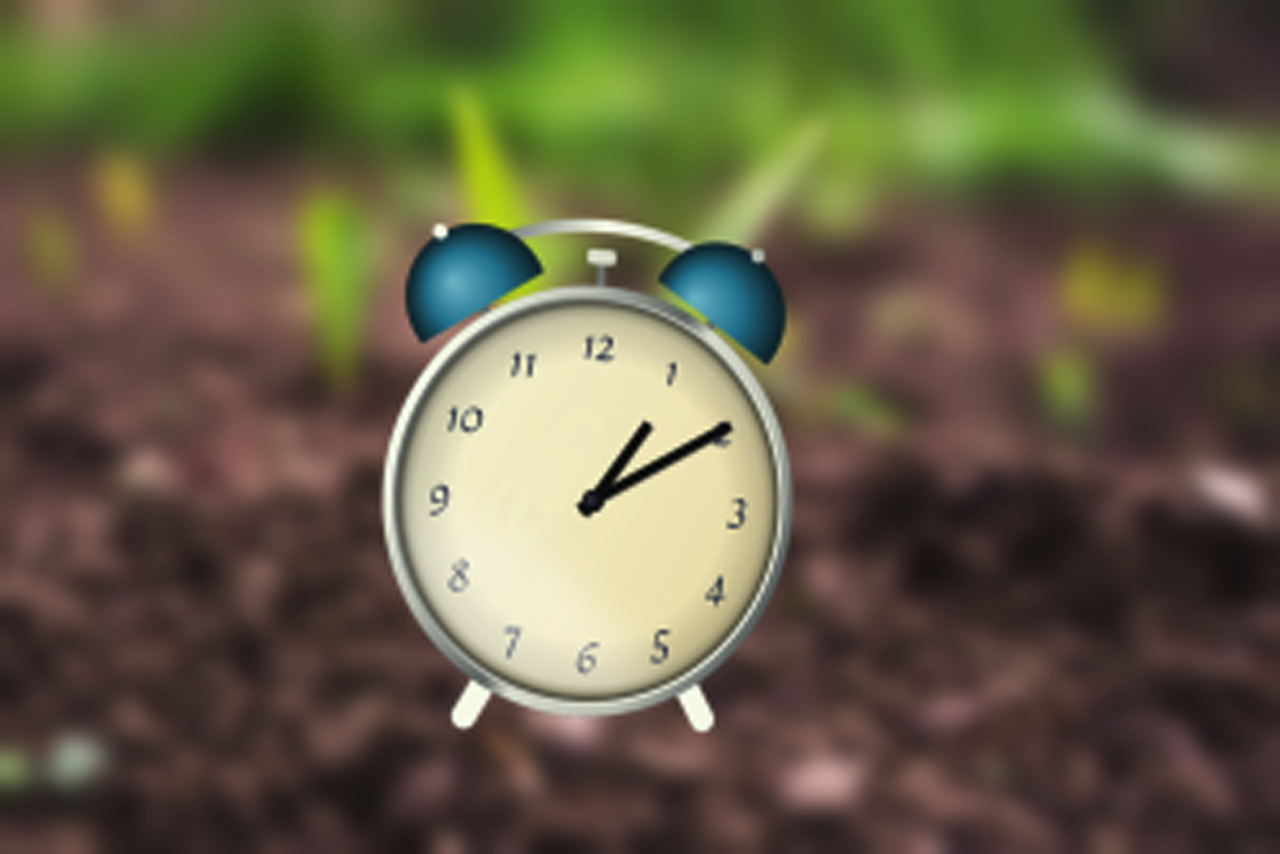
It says 1.10
